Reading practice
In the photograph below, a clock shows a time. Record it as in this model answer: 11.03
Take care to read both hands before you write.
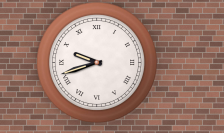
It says 9.42
